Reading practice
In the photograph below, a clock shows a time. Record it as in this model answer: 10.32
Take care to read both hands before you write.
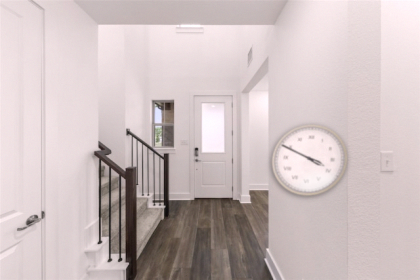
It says 3.49
